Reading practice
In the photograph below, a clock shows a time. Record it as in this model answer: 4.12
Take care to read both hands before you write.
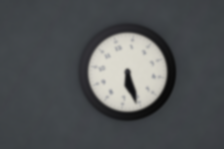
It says 6.31
